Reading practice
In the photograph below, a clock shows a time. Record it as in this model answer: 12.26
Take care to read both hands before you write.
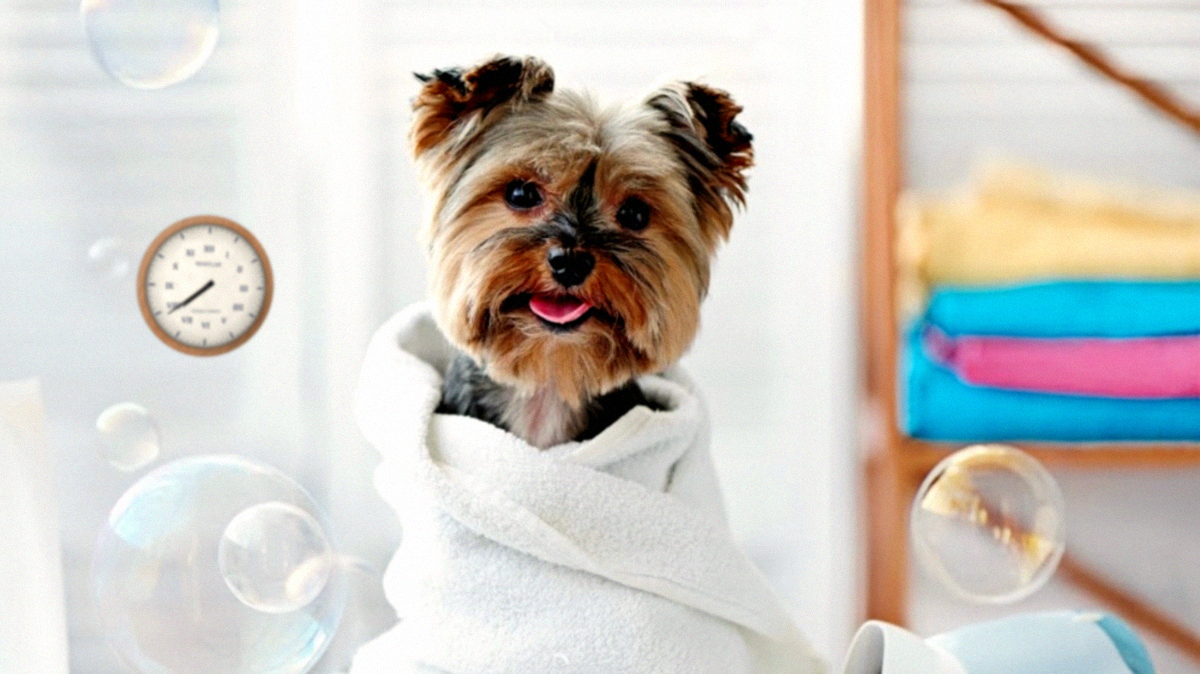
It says 7.39
